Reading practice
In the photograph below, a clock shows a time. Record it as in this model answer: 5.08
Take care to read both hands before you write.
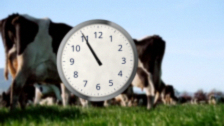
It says 10.55
